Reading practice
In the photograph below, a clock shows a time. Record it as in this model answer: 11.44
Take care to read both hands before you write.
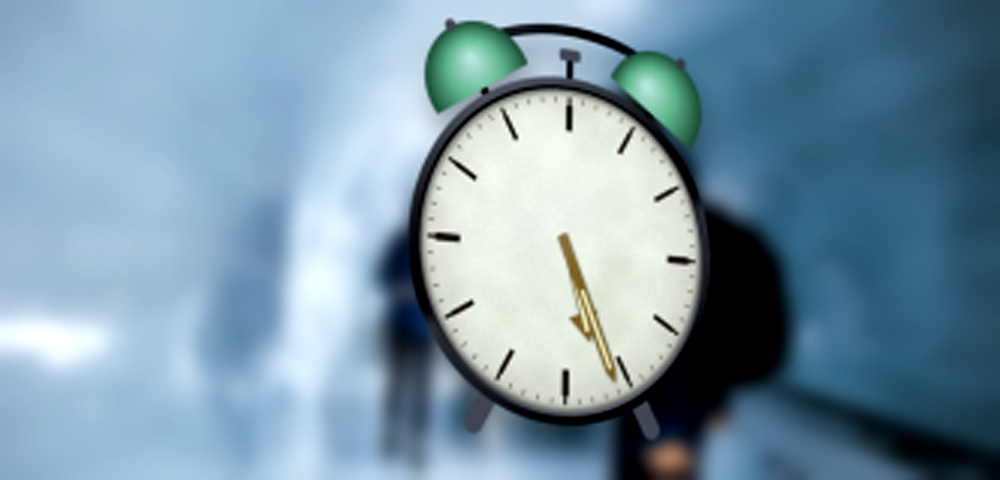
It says 5.26
